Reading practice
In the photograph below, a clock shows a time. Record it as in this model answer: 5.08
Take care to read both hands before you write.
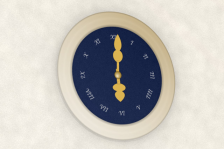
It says 6.01
